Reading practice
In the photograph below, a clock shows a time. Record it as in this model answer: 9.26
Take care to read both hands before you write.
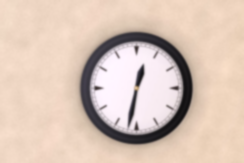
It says 12.32
